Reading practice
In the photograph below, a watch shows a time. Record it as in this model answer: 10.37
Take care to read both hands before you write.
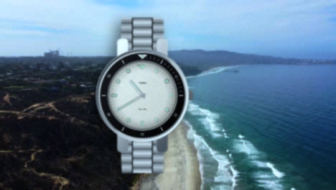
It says 10.40
